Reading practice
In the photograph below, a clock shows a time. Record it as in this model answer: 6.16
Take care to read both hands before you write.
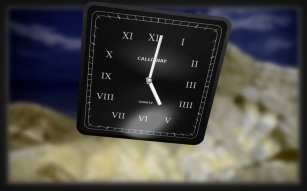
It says 5.01
